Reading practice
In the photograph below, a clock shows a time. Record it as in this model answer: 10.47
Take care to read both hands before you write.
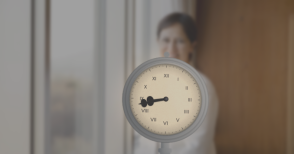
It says 8.43
